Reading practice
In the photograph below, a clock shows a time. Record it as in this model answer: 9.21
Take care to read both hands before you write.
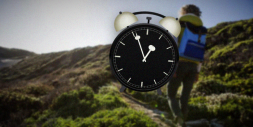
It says 12.56
